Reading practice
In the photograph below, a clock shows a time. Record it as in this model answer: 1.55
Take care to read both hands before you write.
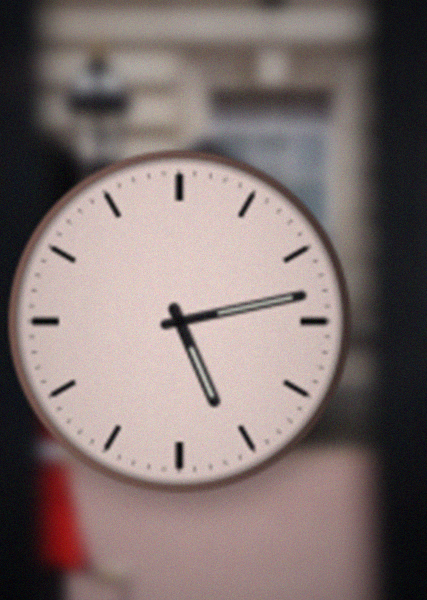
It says 5.13
